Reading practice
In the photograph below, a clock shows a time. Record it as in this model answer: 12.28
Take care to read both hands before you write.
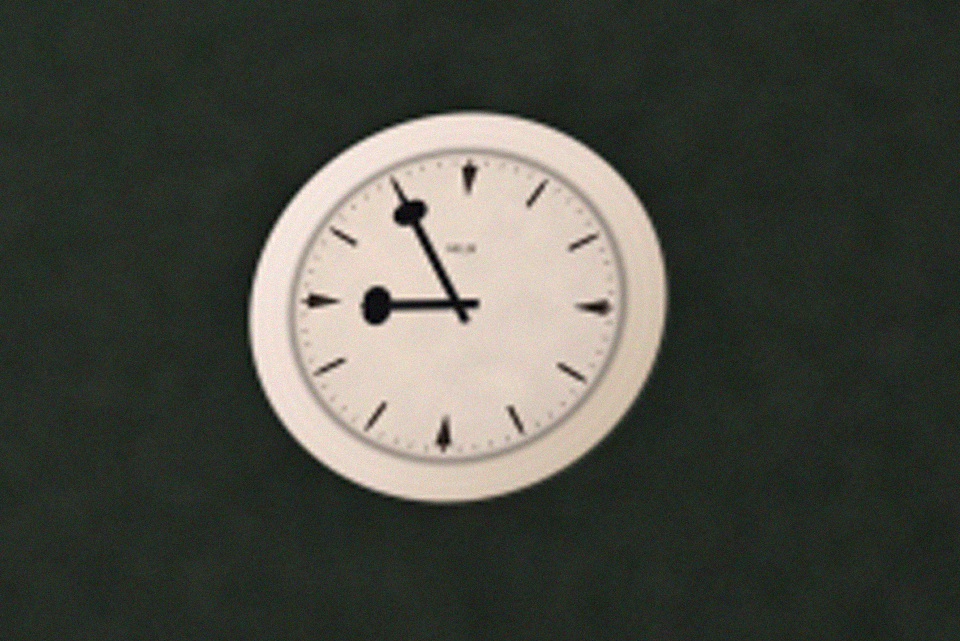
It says 8.55
